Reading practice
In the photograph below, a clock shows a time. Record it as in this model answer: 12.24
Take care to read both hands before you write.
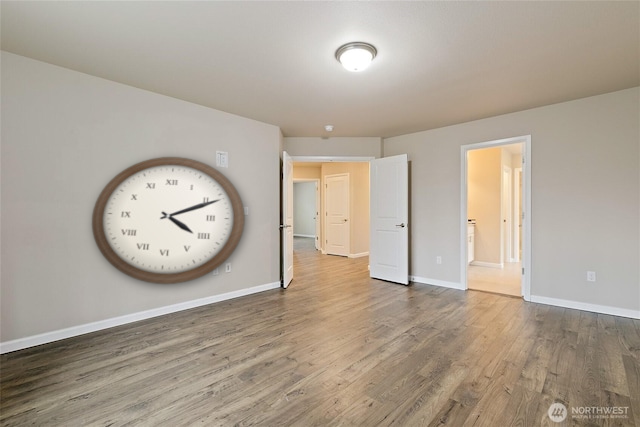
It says 4.11
